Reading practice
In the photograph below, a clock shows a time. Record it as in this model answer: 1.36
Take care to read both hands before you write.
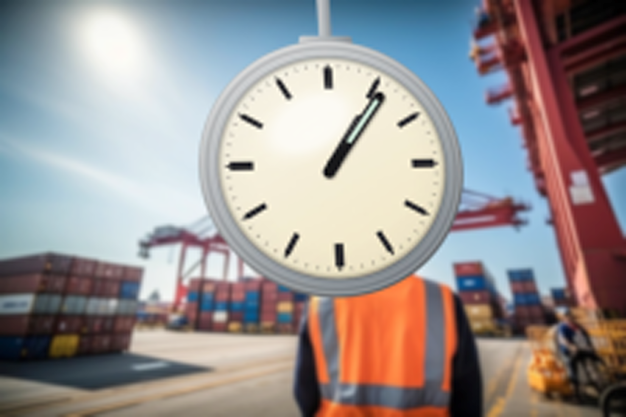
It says 1.06
